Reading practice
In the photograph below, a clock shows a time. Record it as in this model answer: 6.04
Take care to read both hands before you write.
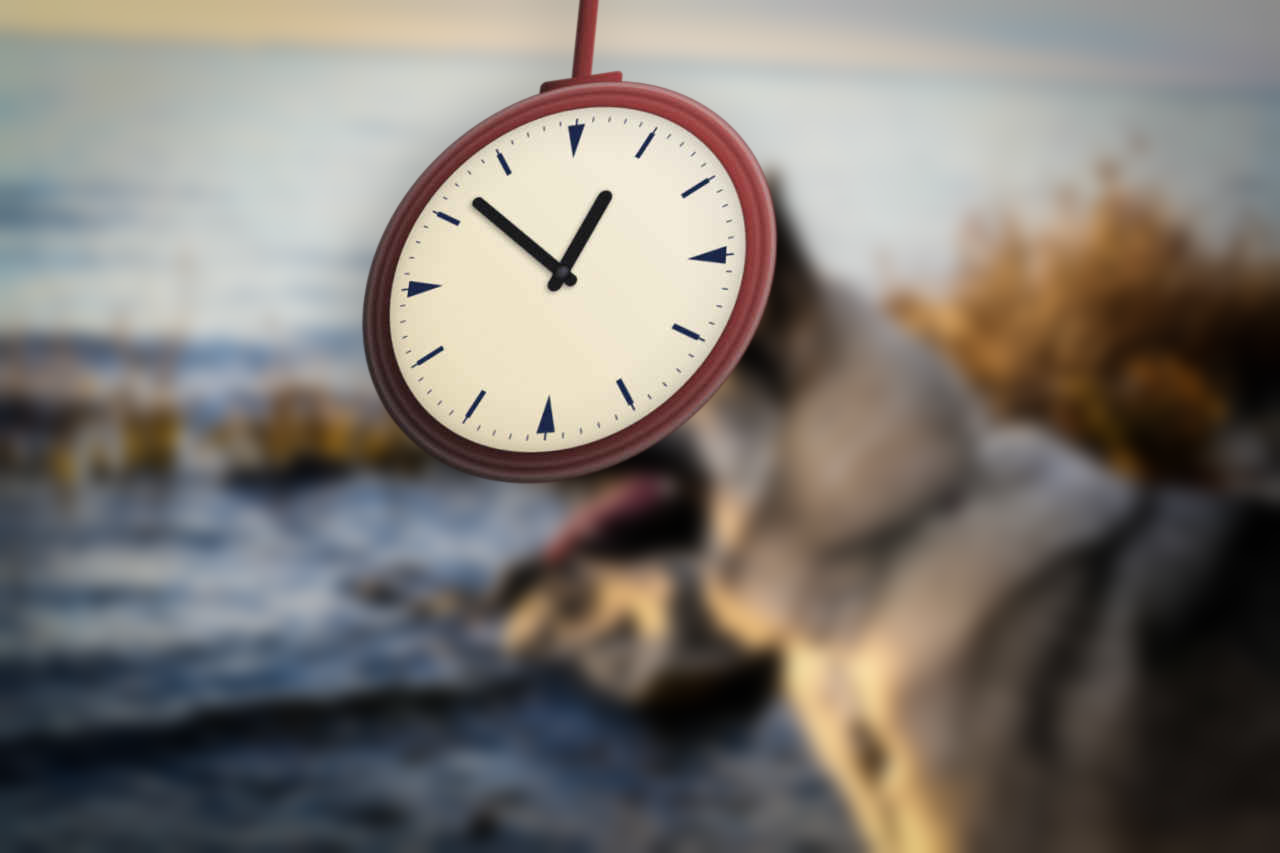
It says 12.52
